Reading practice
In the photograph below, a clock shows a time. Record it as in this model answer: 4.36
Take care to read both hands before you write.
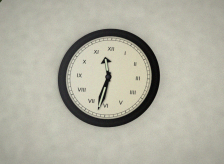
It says 11.32
